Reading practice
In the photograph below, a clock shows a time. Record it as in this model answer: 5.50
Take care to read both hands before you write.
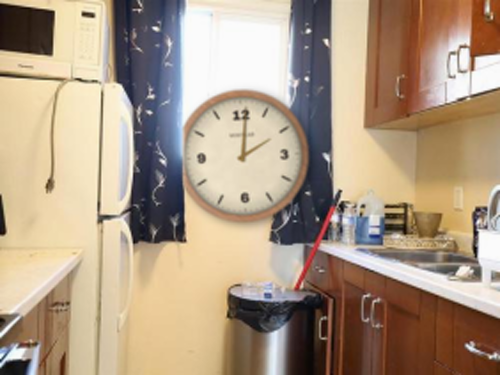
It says 2.01
